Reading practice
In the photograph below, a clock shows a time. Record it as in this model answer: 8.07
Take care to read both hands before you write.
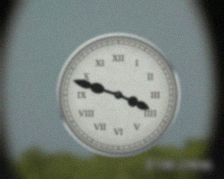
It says 3.48
